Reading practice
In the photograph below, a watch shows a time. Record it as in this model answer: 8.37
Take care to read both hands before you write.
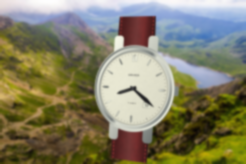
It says 8.21
